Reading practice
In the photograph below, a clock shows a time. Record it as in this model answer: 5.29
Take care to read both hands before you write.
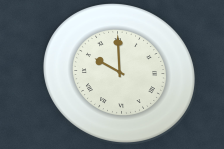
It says 10.00
